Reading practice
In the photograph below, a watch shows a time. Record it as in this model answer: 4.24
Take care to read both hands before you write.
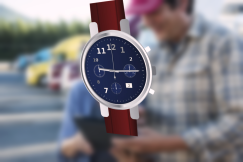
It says 9.15
